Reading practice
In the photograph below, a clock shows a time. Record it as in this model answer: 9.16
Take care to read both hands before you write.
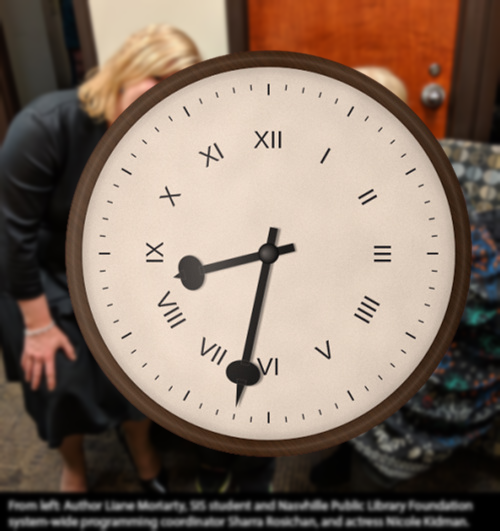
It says 8.32
